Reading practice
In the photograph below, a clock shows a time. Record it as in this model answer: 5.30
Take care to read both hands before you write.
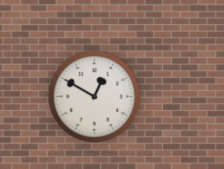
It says 12.50
